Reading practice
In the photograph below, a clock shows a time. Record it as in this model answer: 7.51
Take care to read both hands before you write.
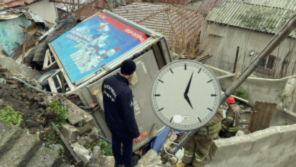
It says 5.03
